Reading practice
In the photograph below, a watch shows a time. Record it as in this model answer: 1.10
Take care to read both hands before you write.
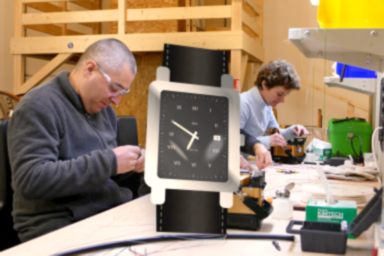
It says 6.50
